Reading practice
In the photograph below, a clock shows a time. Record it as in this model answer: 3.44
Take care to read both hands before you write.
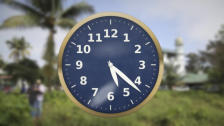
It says 5.22
